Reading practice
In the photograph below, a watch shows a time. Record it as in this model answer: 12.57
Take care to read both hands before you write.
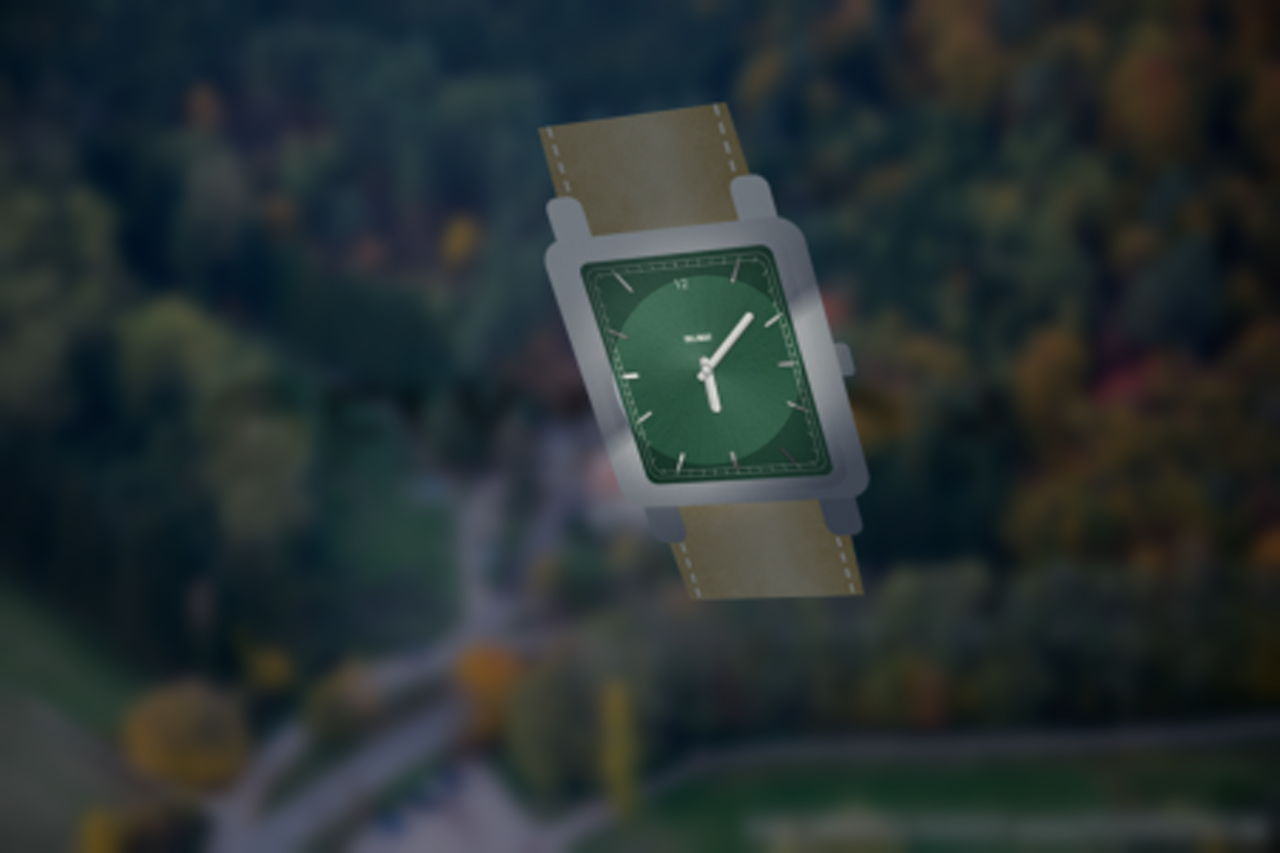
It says 6.08
